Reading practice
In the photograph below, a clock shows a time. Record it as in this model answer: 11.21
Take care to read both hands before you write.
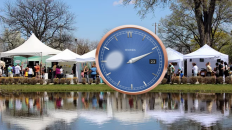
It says 2.11
